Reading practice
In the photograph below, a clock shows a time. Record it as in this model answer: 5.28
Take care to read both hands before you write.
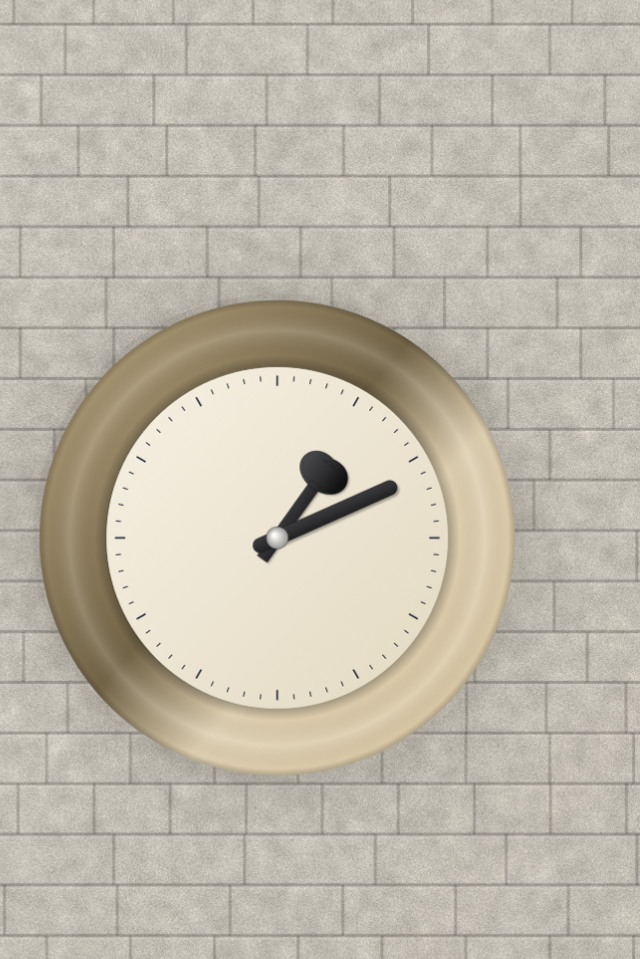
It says 1.11
